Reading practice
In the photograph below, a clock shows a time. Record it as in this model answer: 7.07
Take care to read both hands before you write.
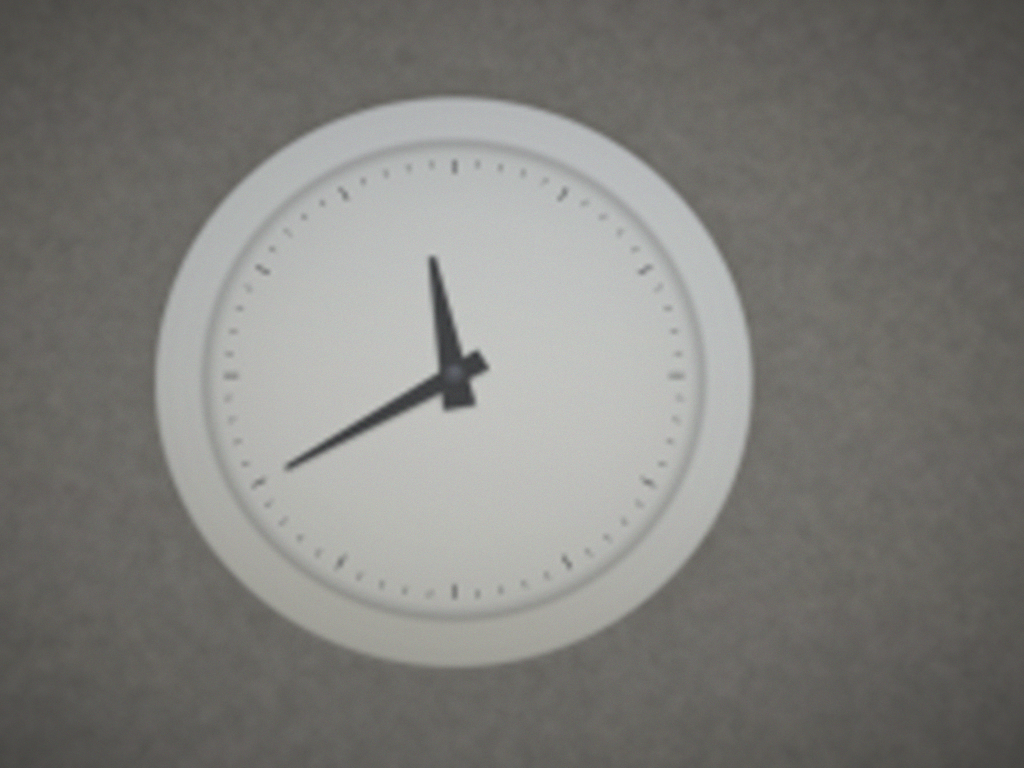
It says 11.40
